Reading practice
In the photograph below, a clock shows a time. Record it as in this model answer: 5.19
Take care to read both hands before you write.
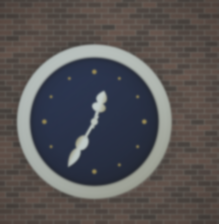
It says 12.35
